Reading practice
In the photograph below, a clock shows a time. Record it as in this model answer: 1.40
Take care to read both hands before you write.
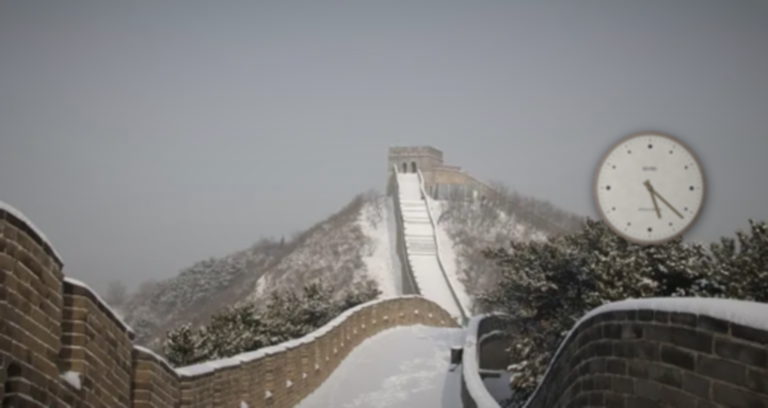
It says 5.22
